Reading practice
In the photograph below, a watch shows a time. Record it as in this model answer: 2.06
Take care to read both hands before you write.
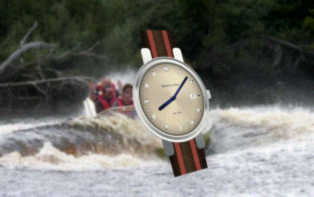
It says 8.08
